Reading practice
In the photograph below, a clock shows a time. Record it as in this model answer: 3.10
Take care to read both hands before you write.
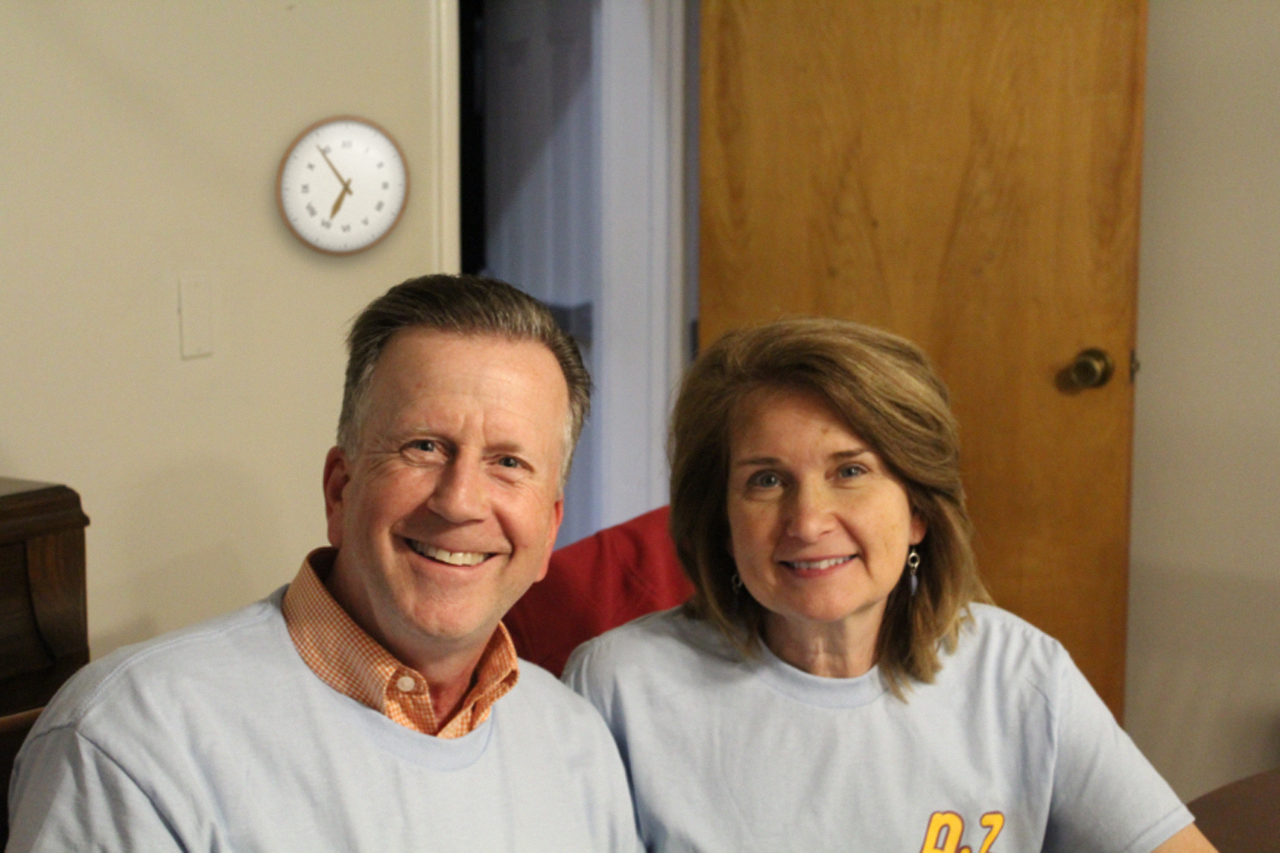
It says 6.54
